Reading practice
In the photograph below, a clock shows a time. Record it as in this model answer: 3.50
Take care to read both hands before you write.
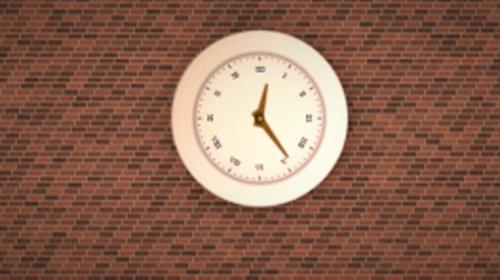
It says 12.24
